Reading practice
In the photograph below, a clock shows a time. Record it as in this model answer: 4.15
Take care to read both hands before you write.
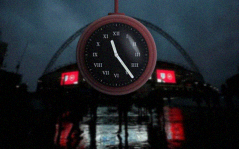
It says 11.24
